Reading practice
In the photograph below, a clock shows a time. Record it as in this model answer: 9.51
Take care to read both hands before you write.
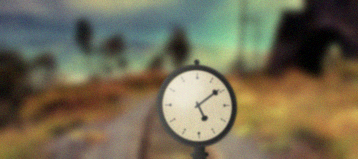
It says 5.09
